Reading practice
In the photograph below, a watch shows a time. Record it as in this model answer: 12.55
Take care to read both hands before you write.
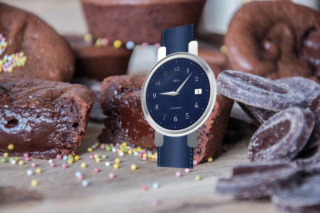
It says 9.07
